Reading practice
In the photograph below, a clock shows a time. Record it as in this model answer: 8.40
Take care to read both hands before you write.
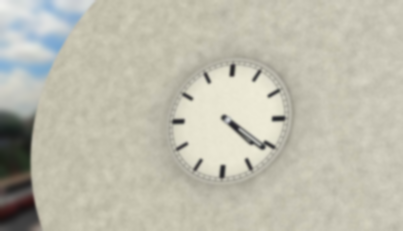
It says 4.21
